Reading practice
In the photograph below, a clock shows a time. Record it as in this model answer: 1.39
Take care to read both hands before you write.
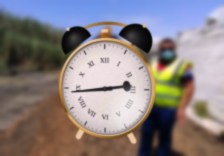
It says 2.44
